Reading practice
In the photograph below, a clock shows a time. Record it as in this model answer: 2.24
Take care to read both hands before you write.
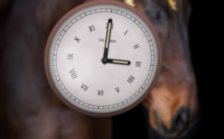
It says 3.00
